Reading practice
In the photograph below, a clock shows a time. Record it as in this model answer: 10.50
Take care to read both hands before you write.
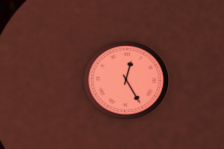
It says 12.25
